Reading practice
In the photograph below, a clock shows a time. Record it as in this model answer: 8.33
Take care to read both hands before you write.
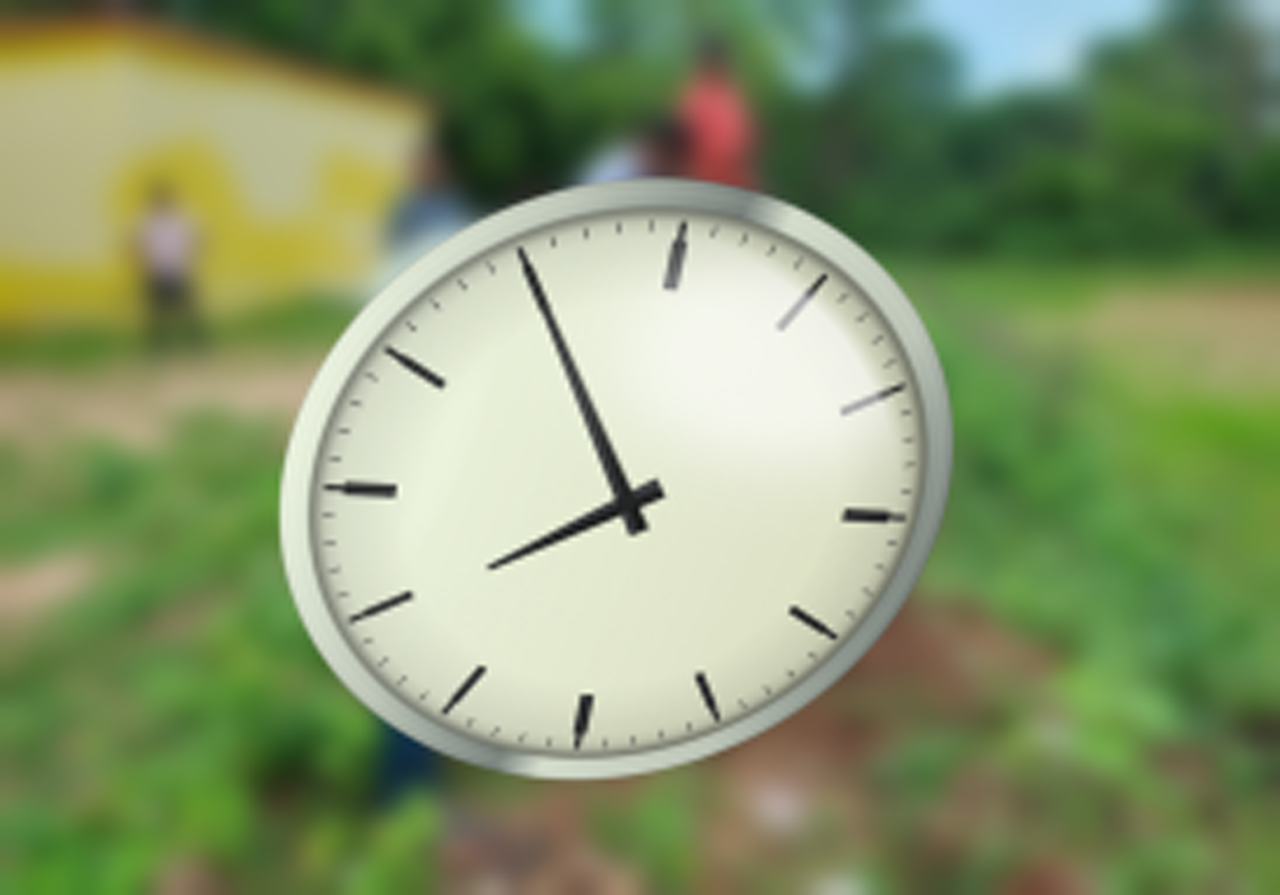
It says 7.55
